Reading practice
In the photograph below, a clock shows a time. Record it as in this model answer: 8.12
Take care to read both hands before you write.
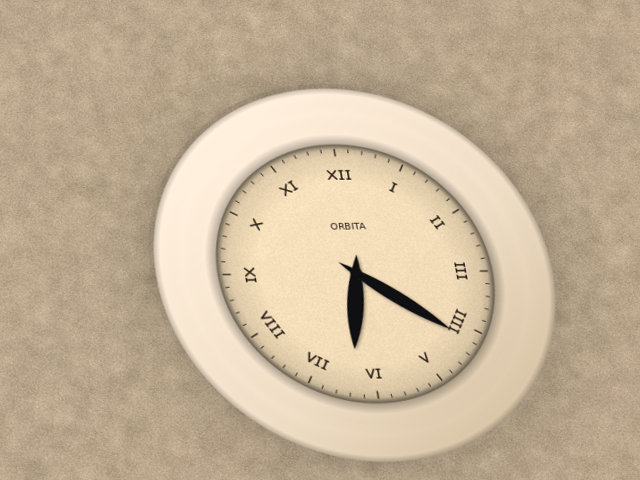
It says 6.21
